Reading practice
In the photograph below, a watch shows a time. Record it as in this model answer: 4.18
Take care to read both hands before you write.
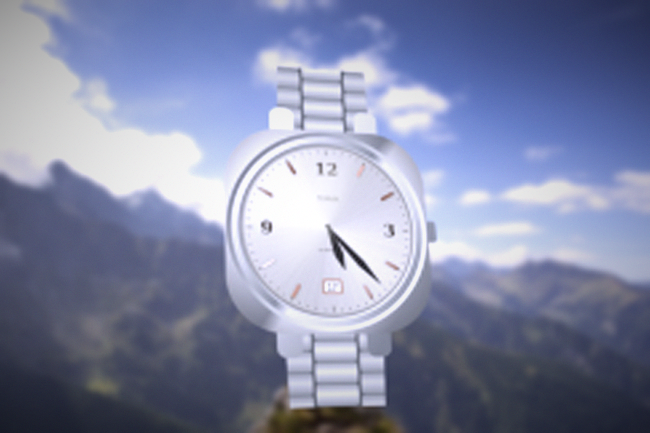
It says 5.23
